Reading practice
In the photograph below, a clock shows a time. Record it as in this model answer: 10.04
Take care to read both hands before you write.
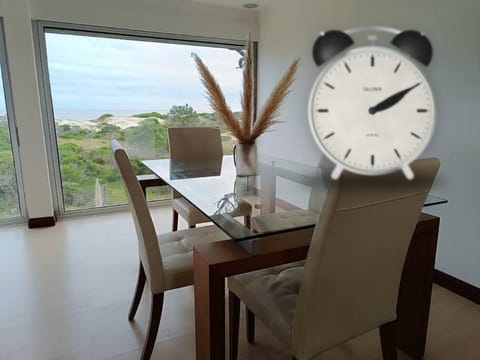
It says 2.10
